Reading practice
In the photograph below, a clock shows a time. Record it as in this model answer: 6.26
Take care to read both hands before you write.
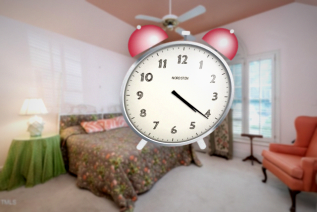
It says 4.21
